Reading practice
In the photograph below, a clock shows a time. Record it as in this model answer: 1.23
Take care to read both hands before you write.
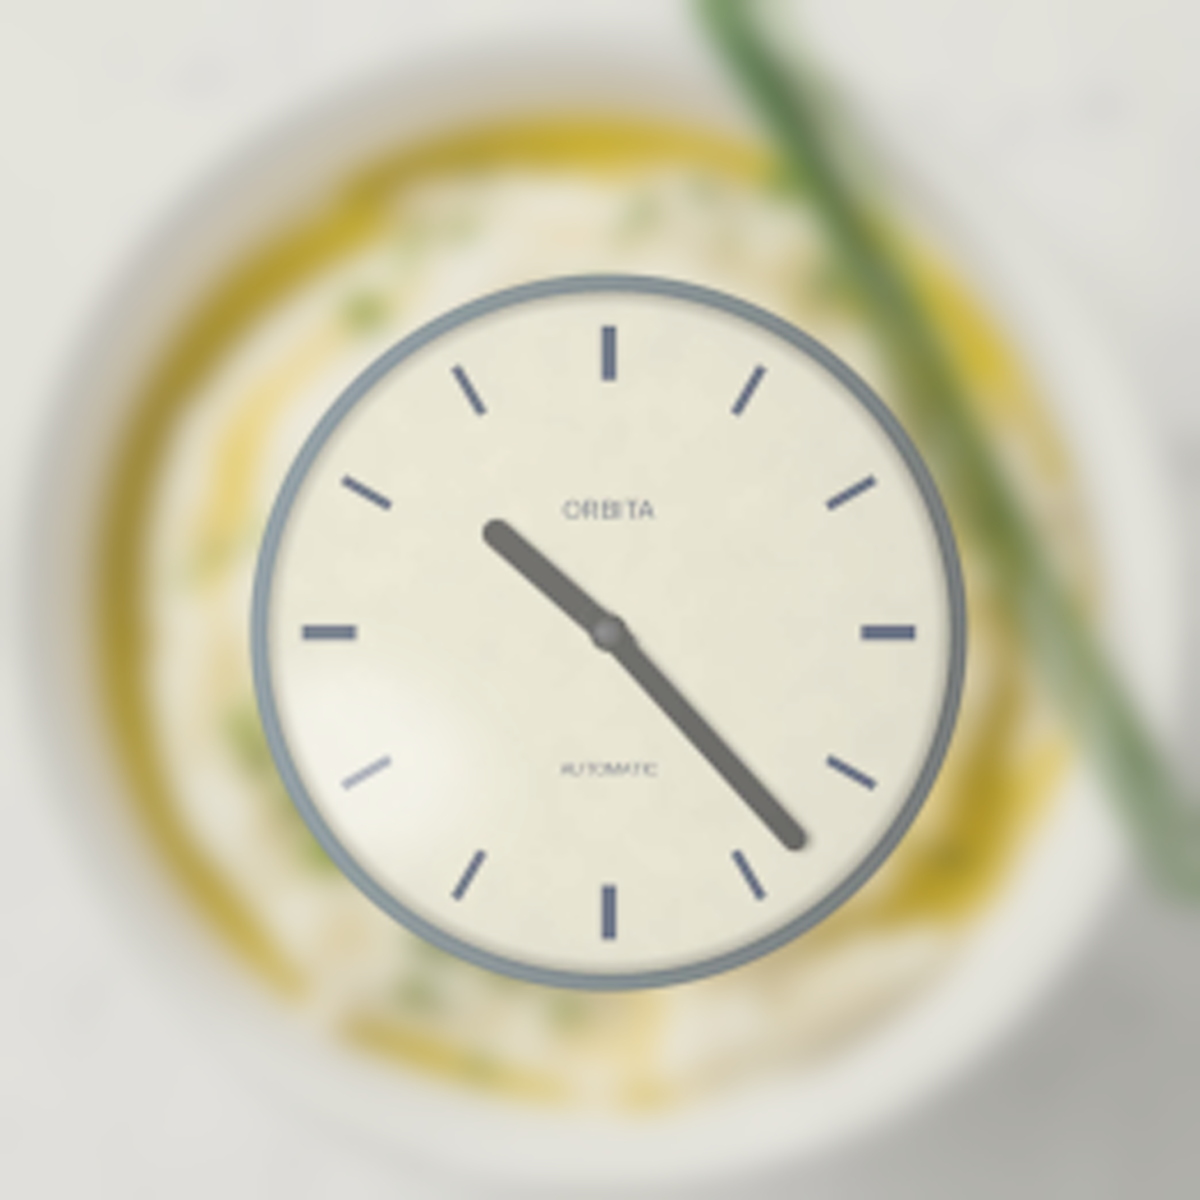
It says 10.23
